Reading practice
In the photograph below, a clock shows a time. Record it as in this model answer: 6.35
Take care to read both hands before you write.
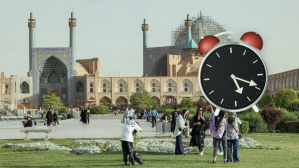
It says 5.19
